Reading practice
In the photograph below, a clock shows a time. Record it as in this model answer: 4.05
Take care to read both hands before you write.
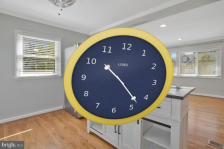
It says 10.23
